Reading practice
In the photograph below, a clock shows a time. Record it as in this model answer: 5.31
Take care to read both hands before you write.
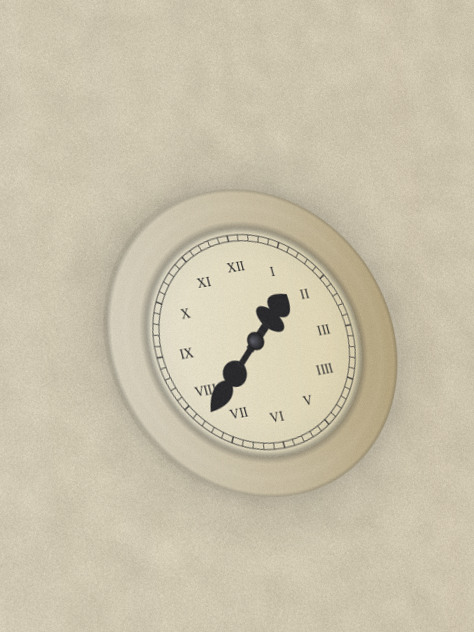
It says 1.38
